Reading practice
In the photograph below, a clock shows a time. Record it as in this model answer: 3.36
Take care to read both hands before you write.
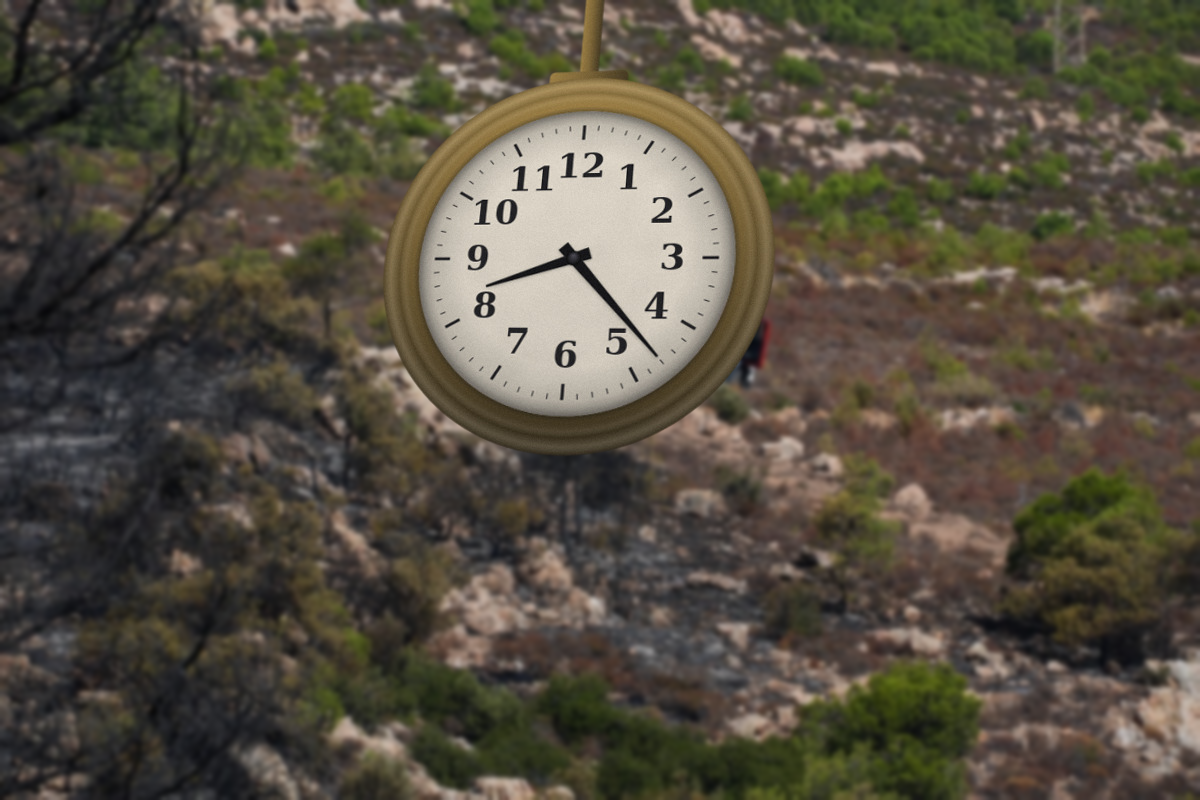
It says 8.23
